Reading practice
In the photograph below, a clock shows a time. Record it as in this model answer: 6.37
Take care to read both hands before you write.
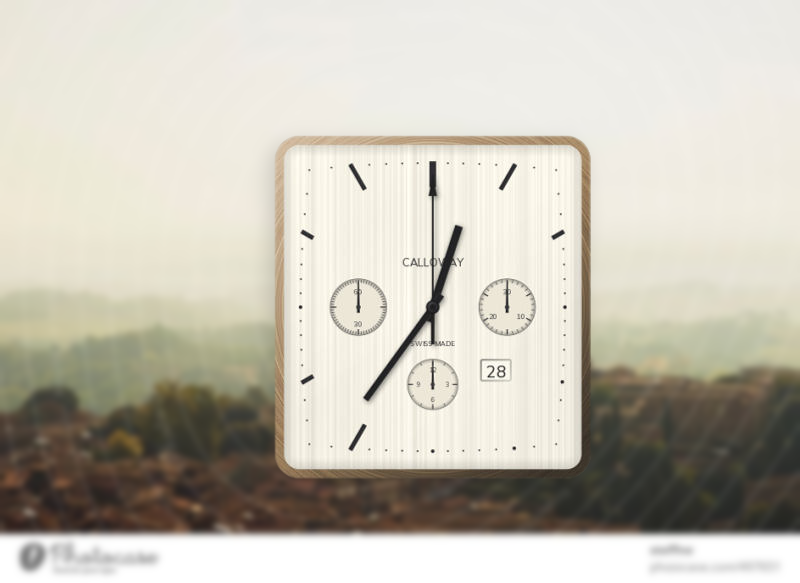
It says 12.36
